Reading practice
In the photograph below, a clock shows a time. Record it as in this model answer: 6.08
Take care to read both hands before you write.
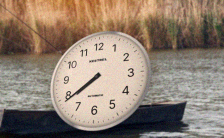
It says 7.39
